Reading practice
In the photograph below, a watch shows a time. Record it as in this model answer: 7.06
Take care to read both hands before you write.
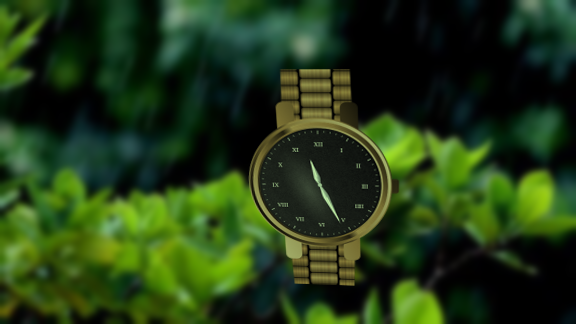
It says 11.26
